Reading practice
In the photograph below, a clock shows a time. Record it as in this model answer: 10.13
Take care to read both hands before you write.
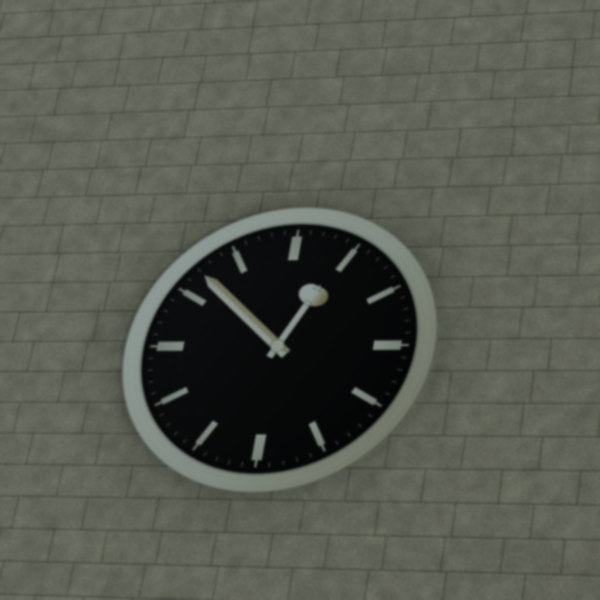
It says 12.52
